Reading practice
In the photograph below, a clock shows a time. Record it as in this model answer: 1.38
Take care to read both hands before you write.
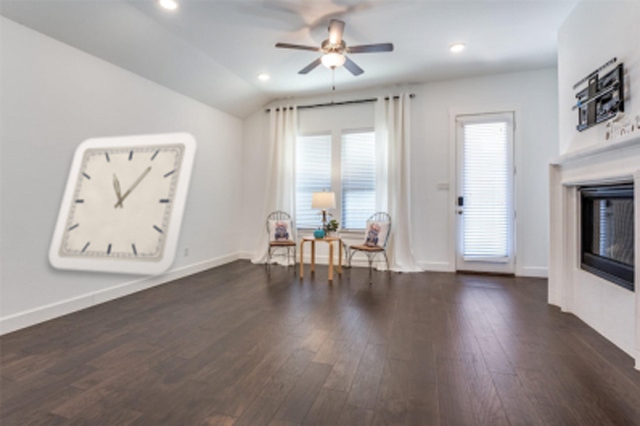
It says 11.06
